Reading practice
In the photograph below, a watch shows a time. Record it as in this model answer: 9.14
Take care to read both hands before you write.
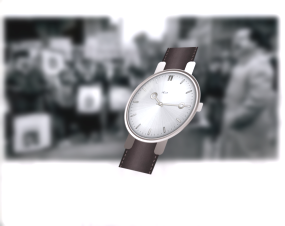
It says 10.15
